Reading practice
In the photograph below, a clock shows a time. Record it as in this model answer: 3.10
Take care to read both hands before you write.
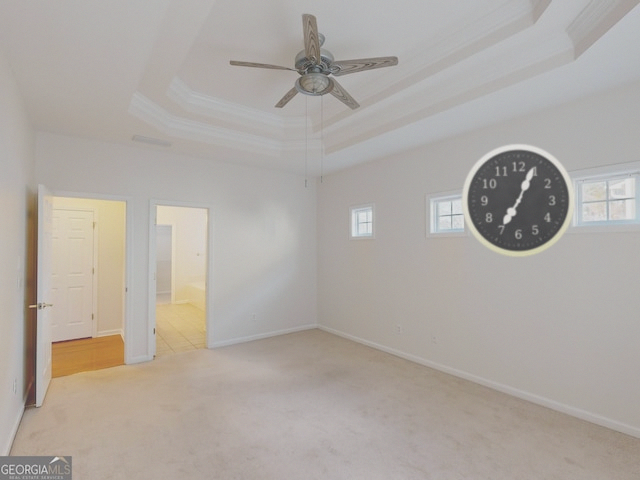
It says 7.04
